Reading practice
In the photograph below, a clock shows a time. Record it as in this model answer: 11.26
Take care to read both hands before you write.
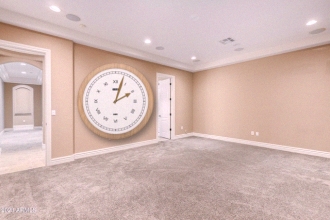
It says 2.03
